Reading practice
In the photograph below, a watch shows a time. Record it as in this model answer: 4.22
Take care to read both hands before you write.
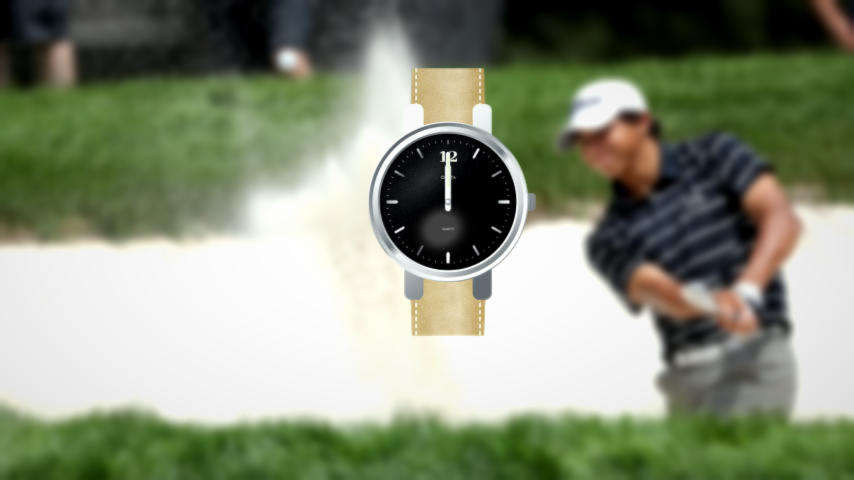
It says 12.00
